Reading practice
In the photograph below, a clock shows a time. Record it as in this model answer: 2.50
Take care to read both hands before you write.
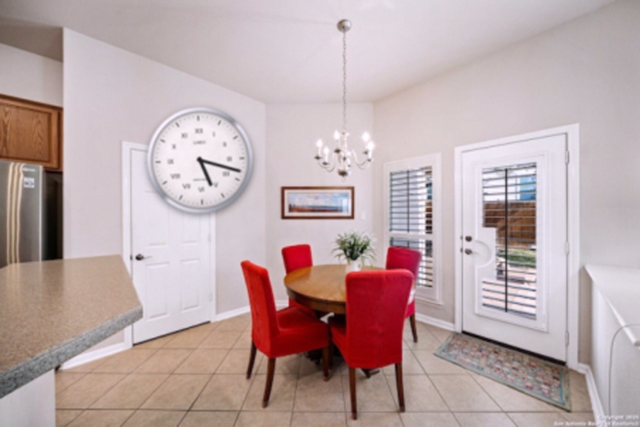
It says 5.18
